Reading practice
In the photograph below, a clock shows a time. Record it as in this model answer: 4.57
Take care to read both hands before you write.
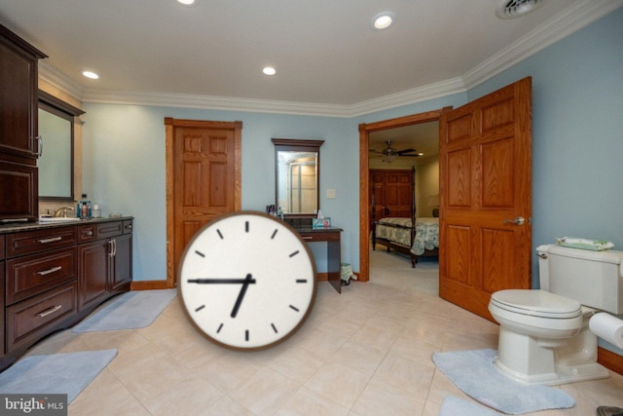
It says 6.45
